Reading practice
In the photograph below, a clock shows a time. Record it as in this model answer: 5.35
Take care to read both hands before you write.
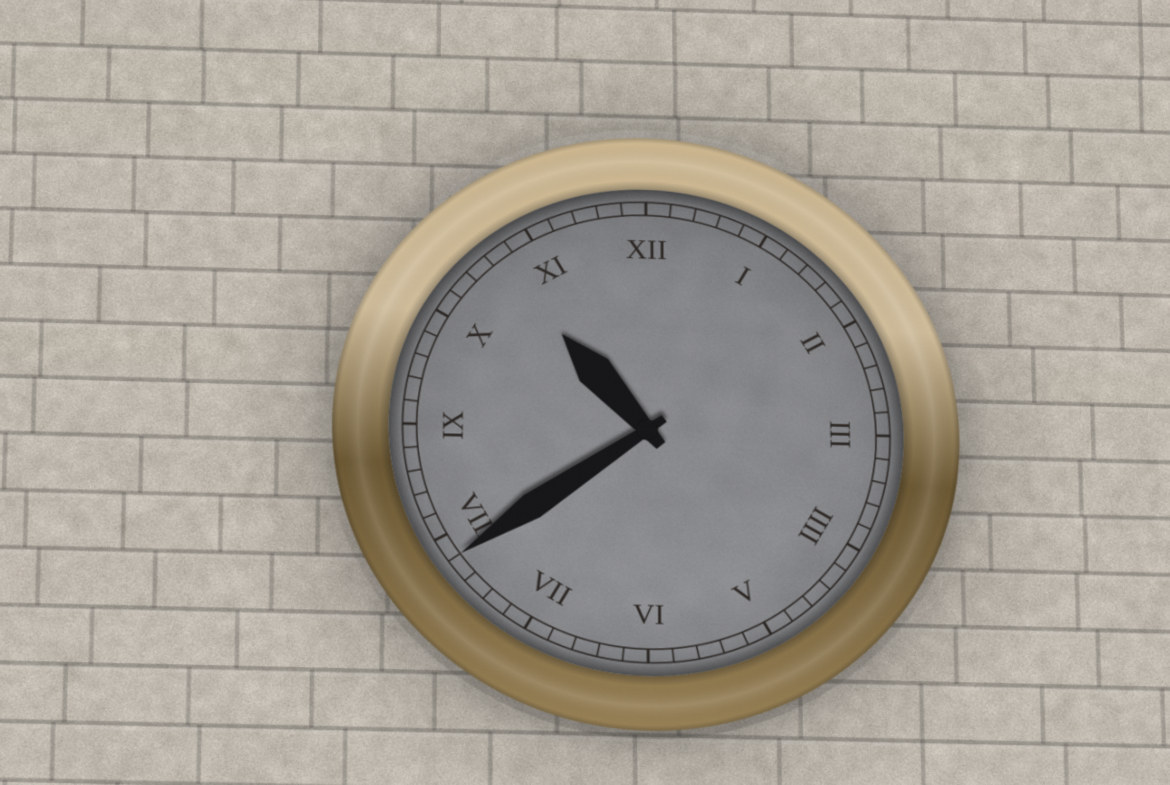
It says 10.39
